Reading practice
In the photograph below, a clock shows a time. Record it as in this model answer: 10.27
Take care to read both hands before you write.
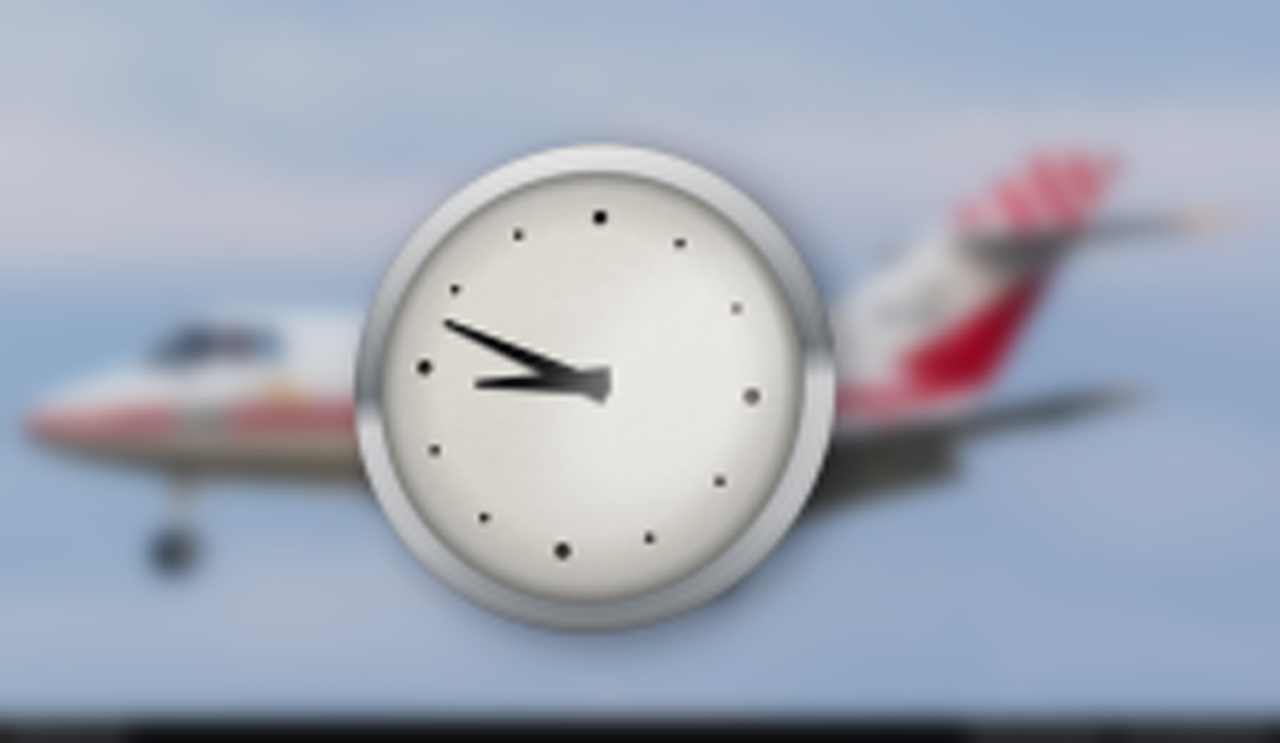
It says 8.48
